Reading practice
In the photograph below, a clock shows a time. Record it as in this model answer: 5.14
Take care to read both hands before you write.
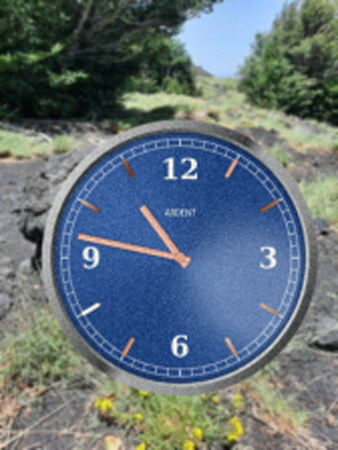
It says 10.47
